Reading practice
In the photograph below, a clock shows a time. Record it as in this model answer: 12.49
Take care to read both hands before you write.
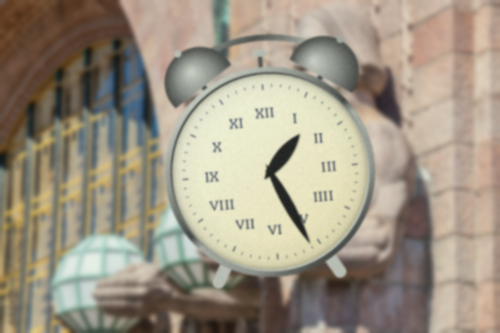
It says 1.26
